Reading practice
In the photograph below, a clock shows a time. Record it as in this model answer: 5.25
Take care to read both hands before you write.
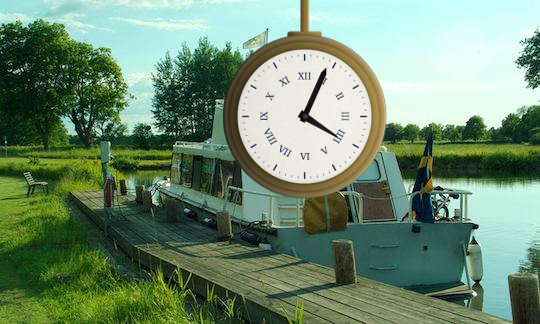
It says 4.04
